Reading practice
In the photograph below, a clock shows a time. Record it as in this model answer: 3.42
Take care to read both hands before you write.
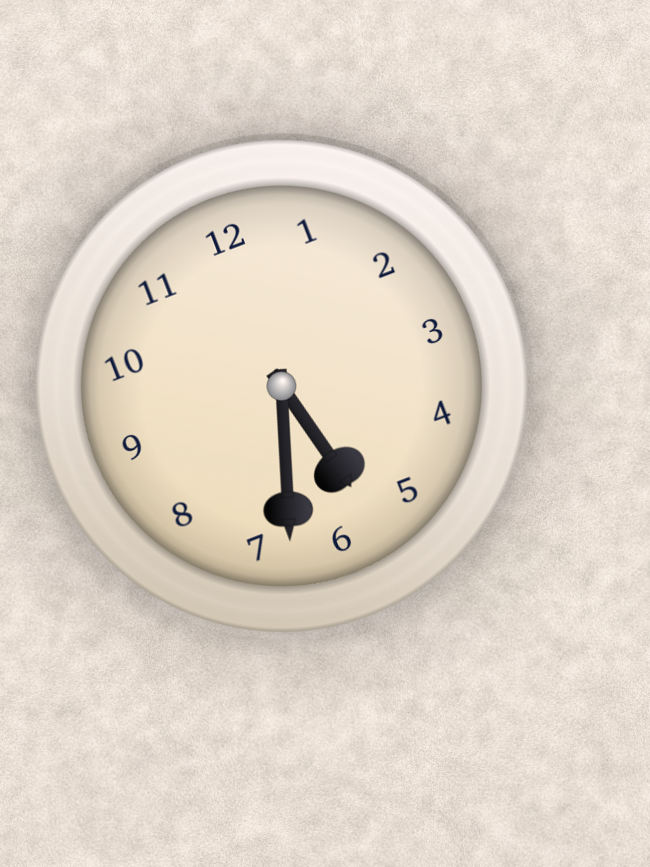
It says 5.33
